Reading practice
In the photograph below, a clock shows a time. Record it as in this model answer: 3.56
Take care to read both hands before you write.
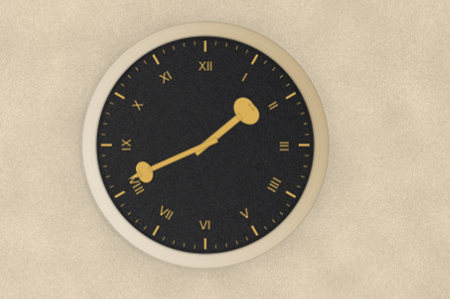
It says 1.41
